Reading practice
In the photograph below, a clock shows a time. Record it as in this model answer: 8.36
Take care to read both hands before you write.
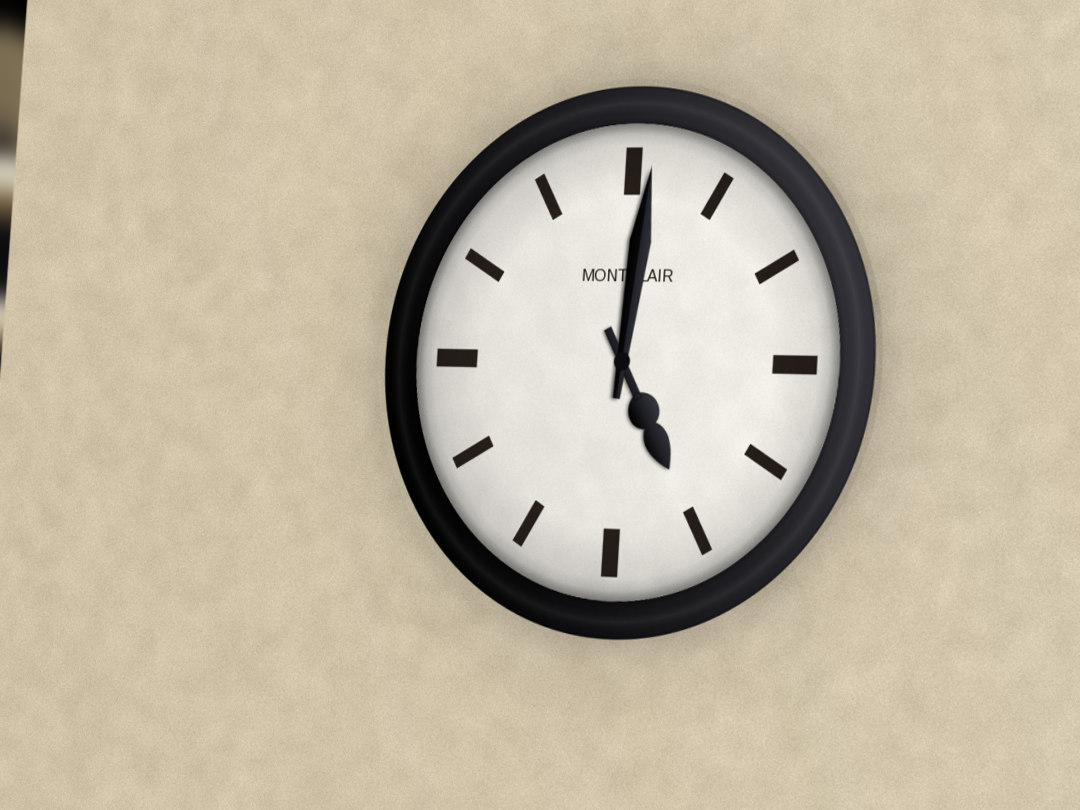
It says 5.01
